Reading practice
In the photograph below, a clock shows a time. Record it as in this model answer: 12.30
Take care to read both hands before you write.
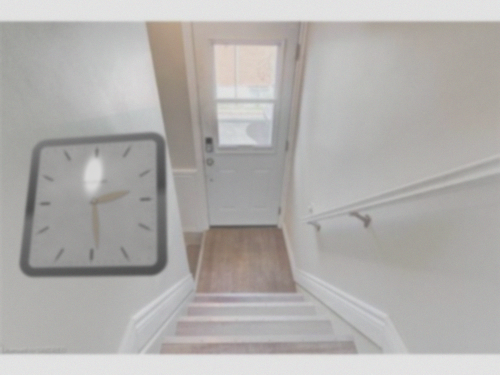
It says 2.29
